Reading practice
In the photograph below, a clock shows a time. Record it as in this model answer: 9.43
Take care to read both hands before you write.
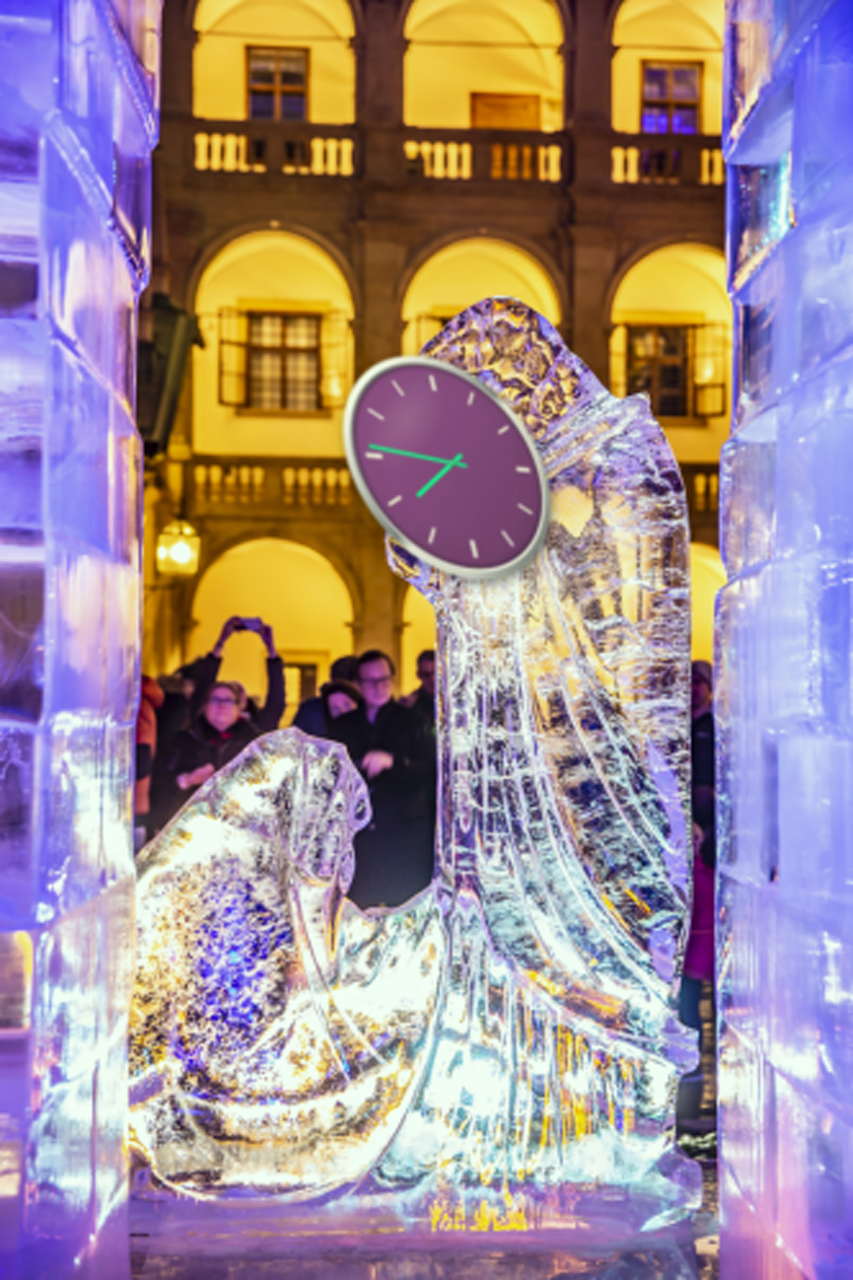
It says 7.46
